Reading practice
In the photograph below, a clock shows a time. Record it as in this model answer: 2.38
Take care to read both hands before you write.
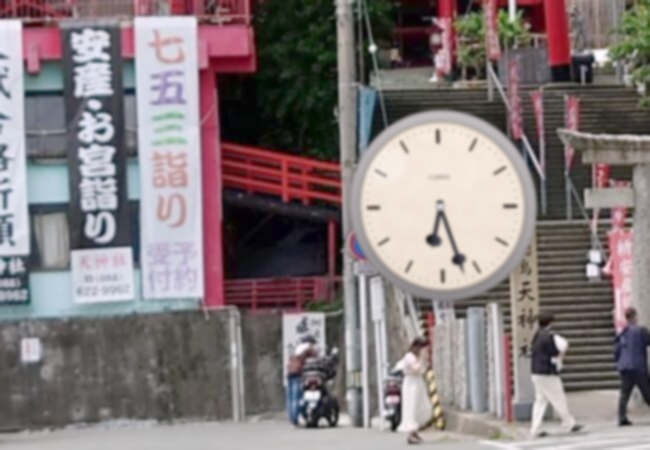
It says 6.27
